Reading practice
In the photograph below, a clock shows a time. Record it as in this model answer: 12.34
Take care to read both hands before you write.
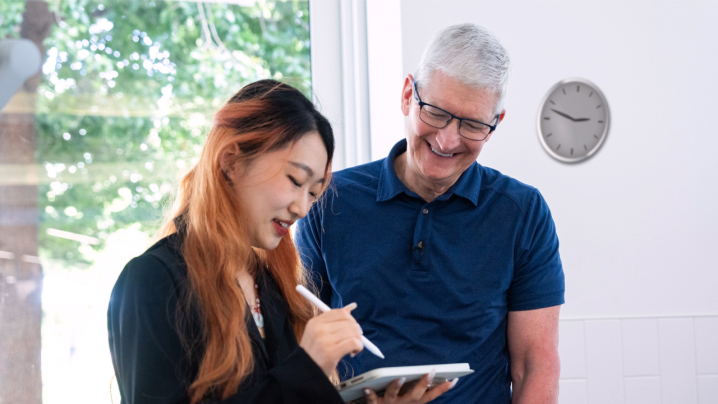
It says 2.48
